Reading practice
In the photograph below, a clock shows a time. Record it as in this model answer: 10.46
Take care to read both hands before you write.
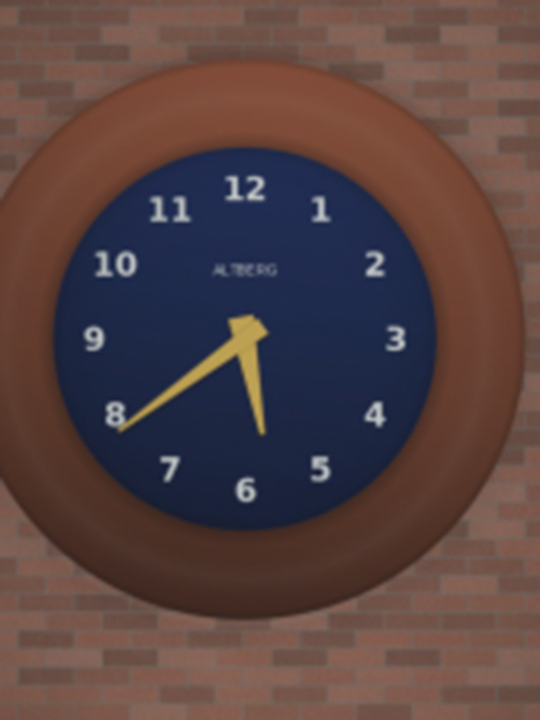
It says 5.39
